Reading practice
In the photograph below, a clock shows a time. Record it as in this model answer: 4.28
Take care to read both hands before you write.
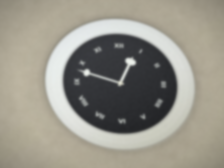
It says 12.48
